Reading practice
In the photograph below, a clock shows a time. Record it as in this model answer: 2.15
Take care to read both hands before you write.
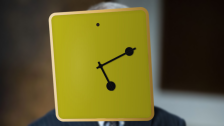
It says 5.11
